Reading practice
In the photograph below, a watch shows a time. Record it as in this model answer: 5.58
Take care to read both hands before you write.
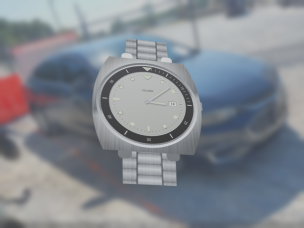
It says 3.08
